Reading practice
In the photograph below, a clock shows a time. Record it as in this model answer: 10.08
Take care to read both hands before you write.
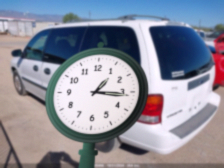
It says 1.16
